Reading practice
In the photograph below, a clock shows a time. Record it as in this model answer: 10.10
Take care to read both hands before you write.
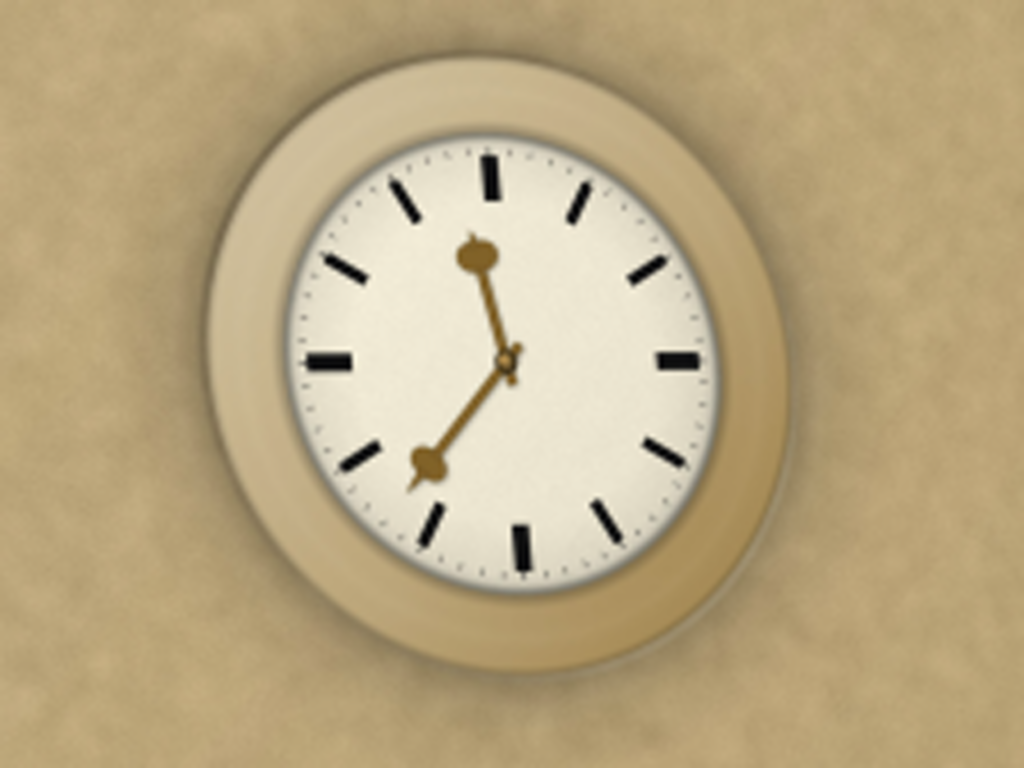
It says 11.37
